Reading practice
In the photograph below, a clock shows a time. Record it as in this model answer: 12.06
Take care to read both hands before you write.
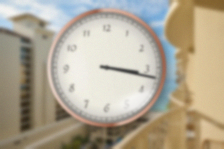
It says 3.17
